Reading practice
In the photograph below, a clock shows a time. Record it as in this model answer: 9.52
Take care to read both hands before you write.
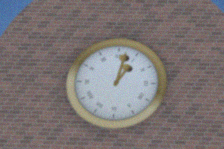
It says 1.02
